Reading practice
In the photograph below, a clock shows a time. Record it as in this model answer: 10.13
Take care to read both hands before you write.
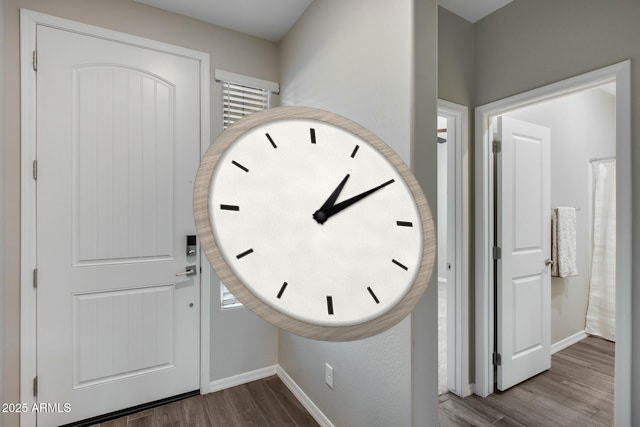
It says 1.10
